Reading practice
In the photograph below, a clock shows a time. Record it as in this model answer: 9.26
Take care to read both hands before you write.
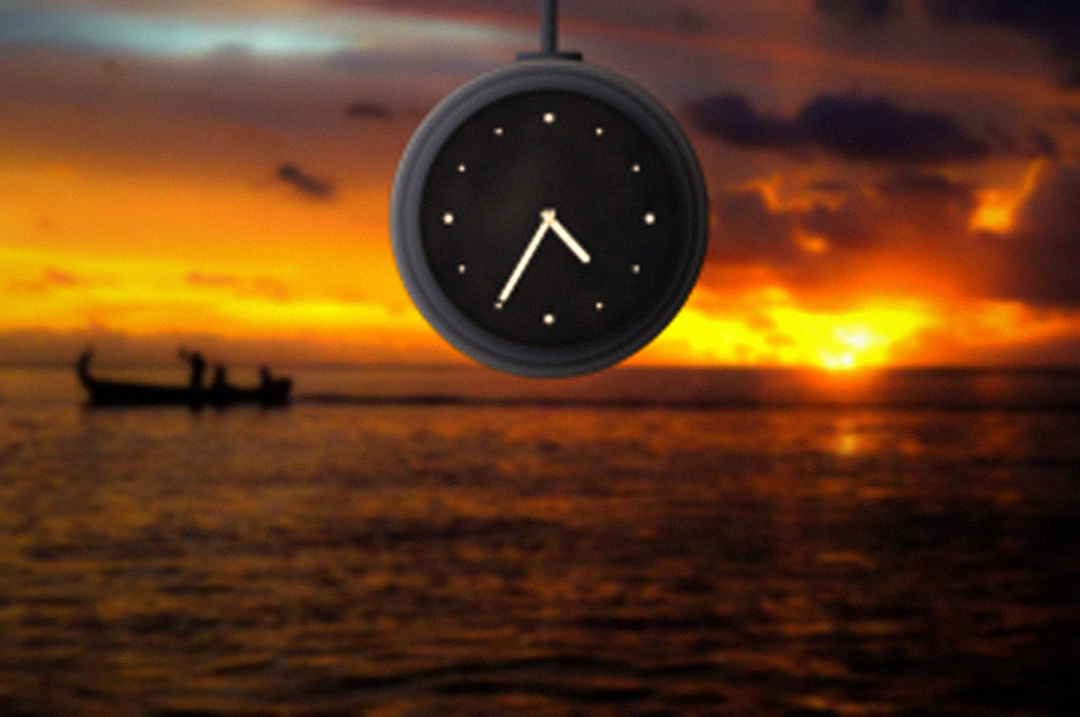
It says 4.35
